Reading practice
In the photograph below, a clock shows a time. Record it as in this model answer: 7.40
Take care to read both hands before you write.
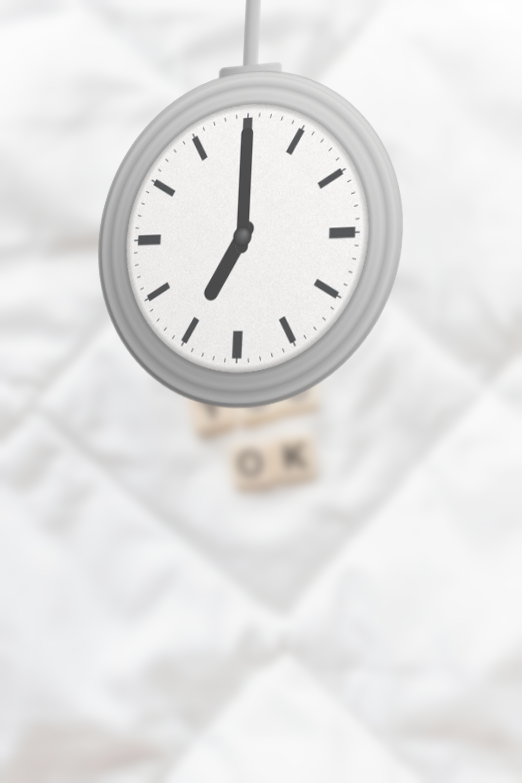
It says 7.00
